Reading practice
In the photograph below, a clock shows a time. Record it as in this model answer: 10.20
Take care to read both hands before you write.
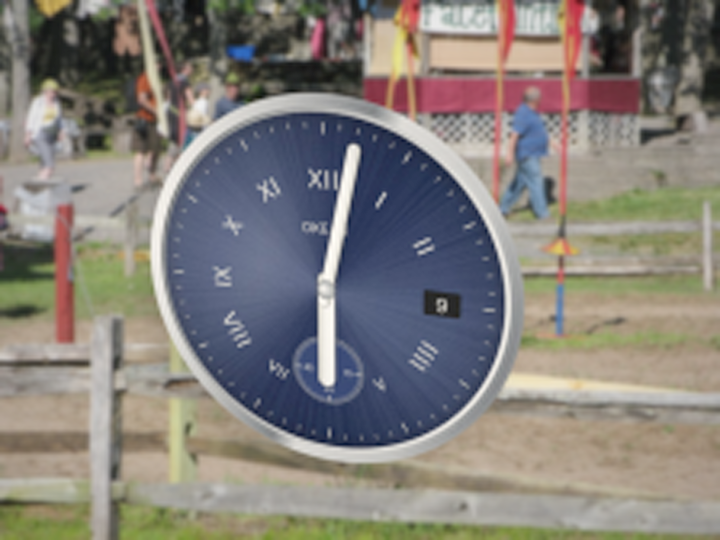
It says 6.02
